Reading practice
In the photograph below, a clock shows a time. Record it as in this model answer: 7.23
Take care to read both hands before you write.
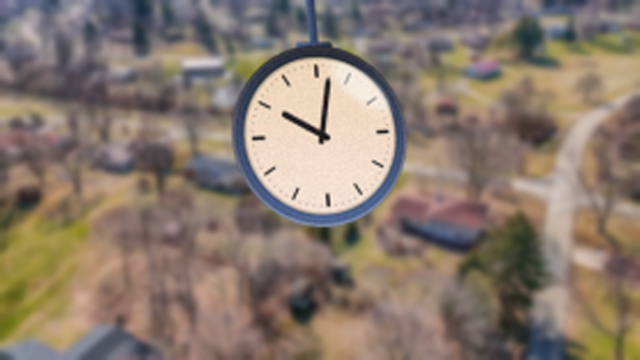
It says 10.02
